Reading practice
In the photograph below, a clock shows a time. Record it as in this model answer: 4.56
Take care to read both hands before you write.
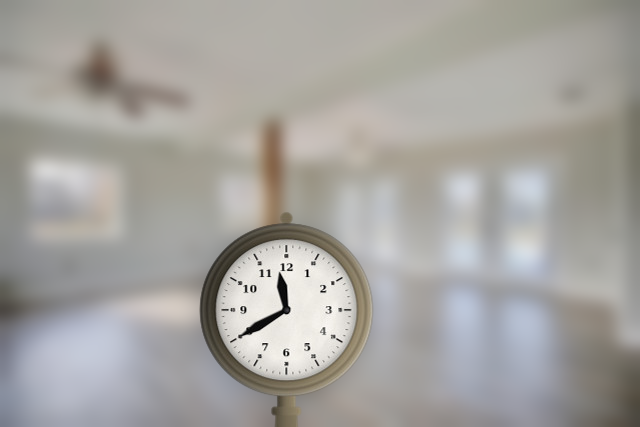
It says 11.40
